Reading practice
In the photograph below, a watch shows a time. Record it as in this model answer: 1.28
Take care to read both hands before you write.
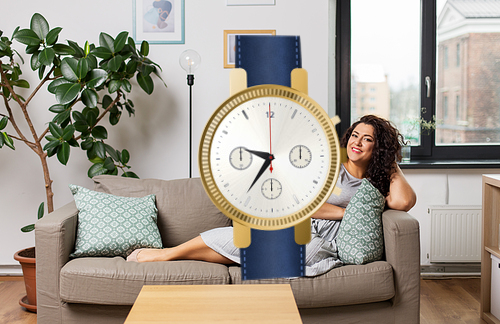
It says 9.36
